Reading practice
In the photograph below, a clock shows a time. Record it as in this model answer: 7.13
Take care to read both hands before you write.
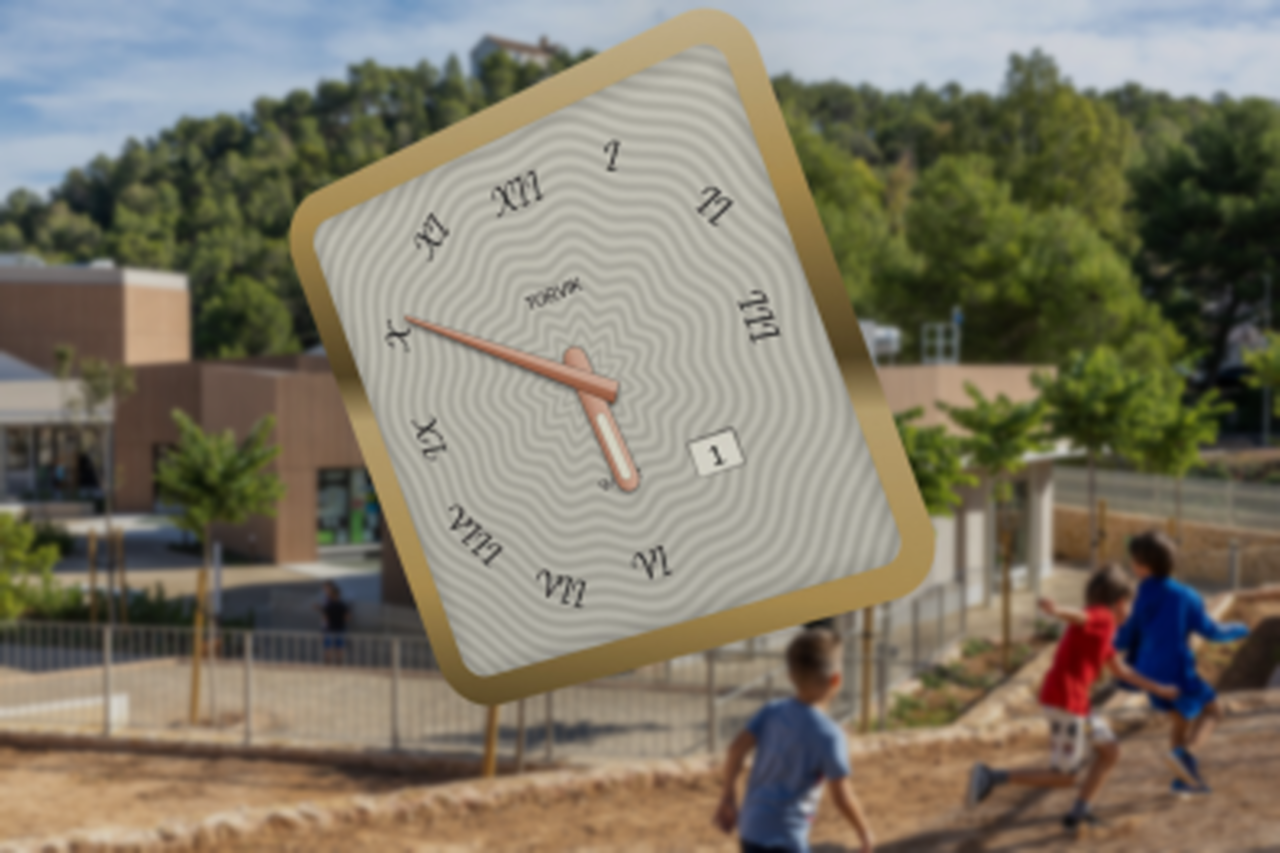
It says 5.51
